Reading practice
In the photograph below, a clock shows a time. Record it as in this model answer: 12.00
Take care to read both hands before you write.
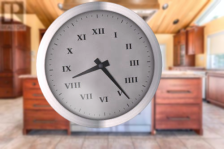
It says 8.24
